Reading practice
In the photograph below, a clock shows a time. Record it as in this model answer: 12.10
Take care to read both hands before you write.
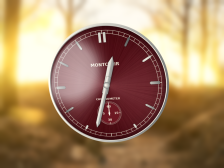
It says 12.33
